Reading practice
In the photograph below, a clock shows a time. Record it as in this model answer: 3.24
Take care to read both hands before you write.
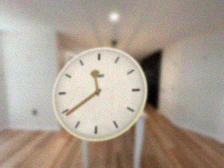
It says 11.39
